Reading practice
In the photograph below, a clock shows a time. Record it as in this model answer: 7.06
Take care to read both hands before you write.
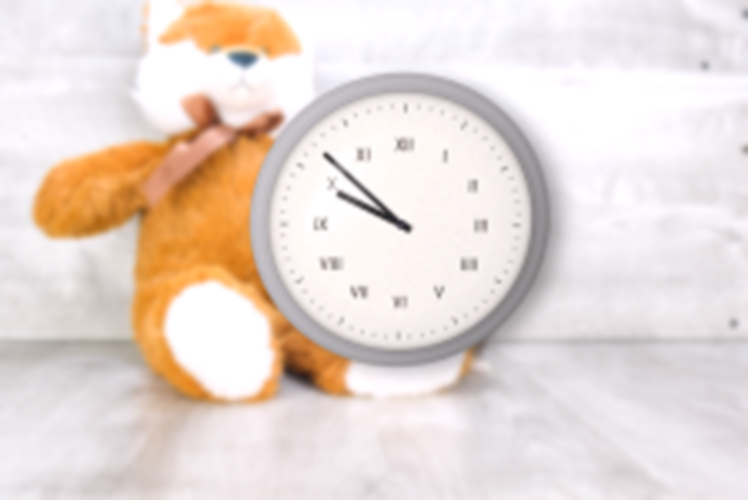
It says 9.52
